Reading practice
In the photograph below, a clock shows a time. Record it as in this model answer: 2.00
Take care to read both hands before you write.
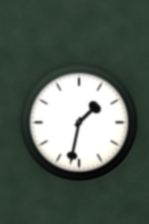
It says 1.32
